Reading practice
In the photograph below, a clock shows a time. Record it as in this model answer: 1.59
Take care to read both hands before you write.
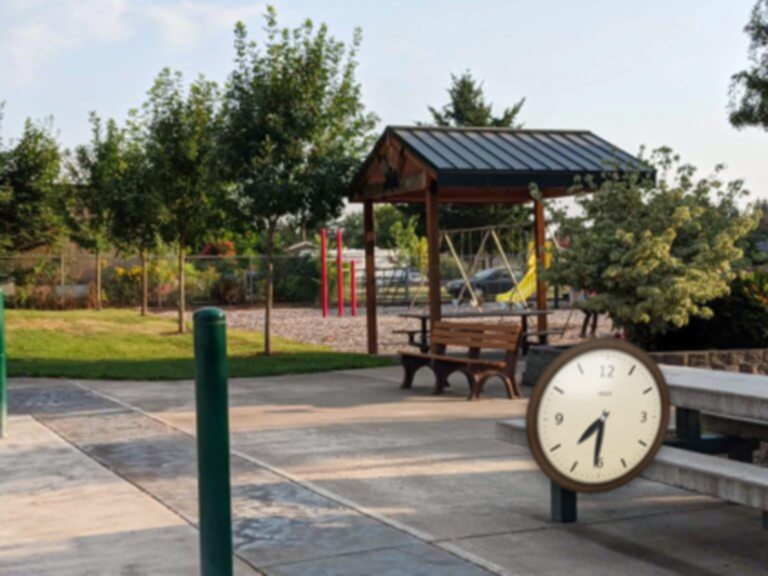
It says 7.31
